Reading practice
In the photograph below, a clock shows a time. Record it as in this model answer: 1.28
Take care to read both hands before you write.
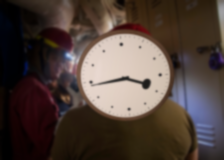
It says 3.44
